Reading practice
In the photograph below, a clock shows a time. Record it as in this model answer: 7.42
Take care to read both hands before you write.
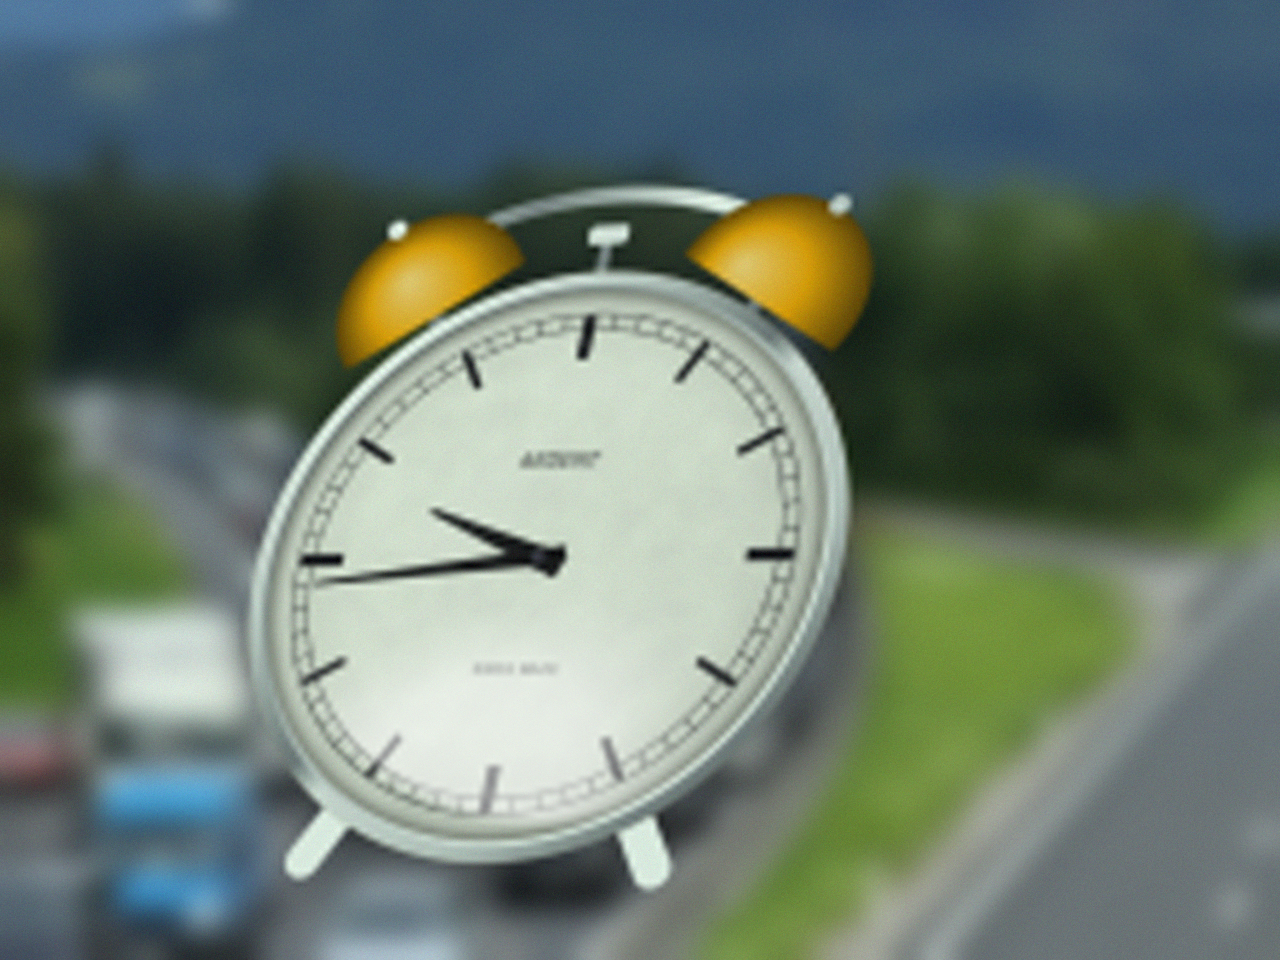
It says 9.44
